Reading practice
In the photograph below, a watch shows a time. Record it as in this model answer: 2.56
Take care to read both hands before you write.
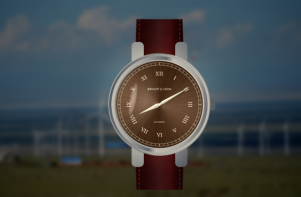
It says 8.10
